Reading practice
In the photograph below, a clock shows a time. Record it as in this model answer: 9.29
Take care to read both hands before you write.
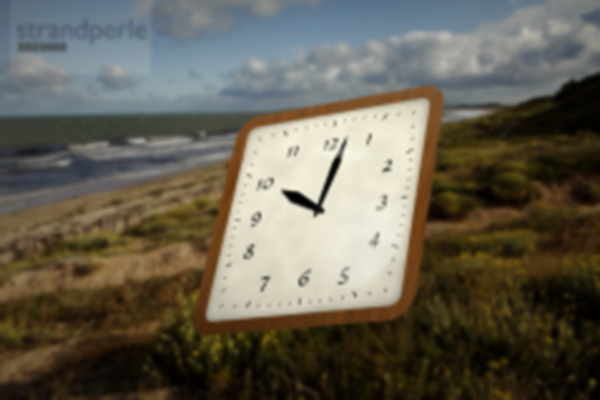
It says 10.02
